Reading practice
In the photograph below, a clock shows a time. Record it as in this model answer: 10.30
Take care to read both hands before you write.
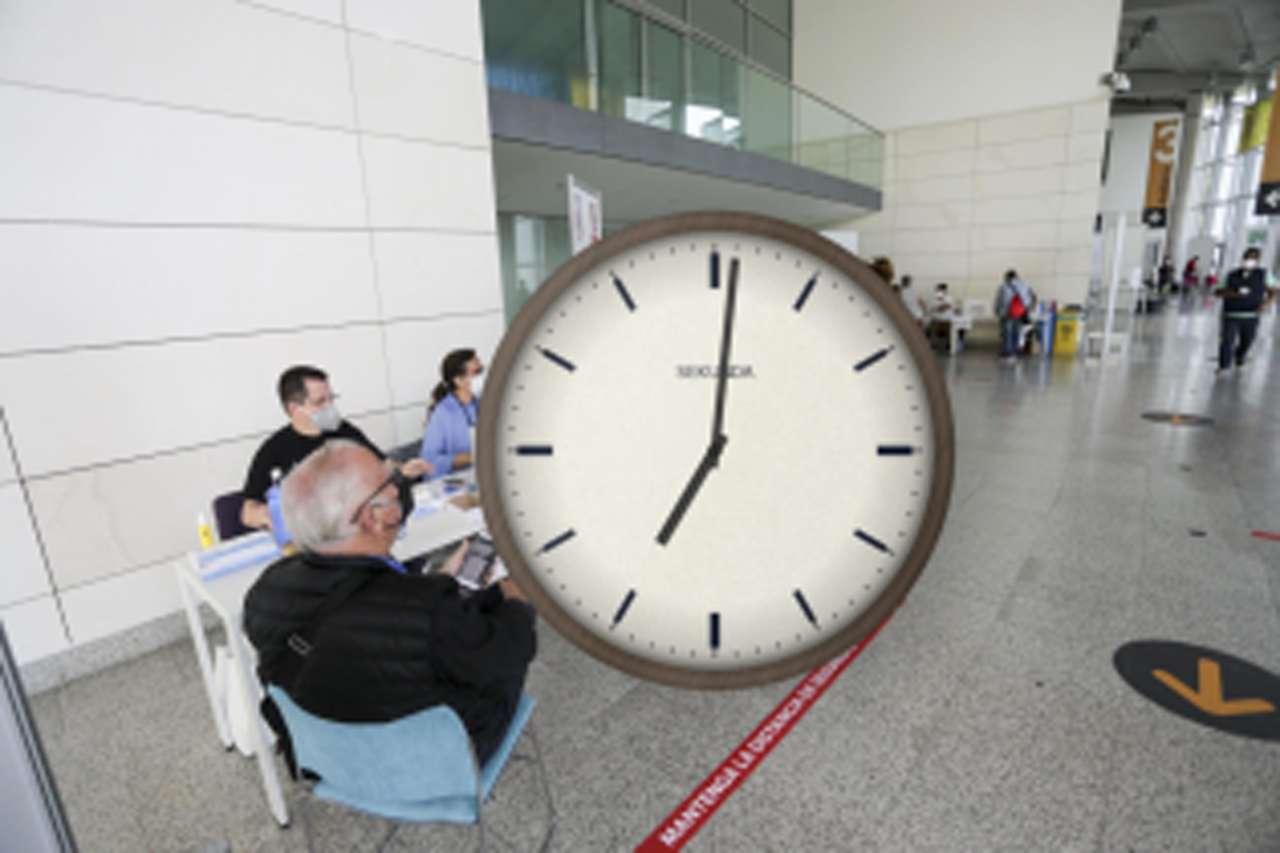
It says 7.01
